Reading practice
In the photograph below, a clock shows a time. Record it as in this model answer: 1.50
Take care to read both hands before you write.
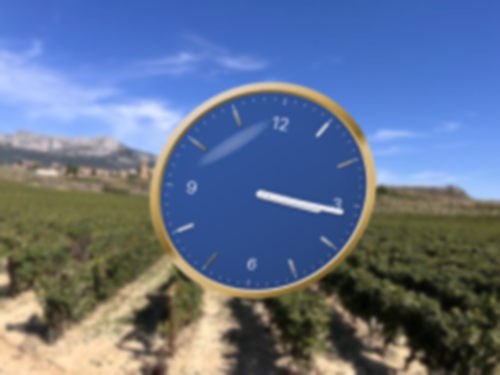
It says 3.16
